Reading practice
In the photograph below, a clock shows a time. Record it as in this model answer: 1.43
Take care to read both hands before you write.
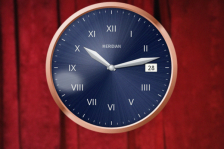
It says 10.13
